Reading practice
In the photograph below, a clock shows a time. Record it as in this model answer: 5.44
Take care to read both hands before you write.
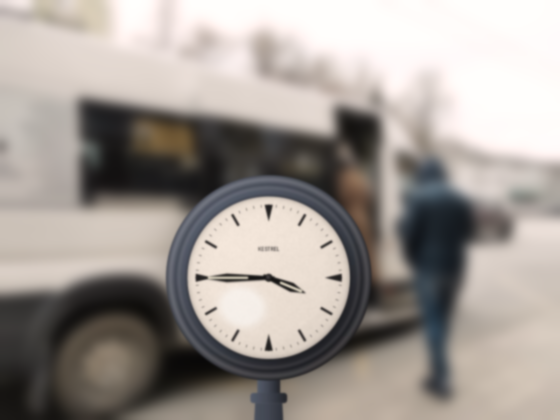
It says 3.45
